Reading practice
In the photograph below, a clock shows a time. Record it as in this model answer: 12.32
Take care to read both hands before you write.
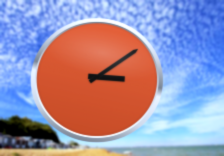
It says 3.09
